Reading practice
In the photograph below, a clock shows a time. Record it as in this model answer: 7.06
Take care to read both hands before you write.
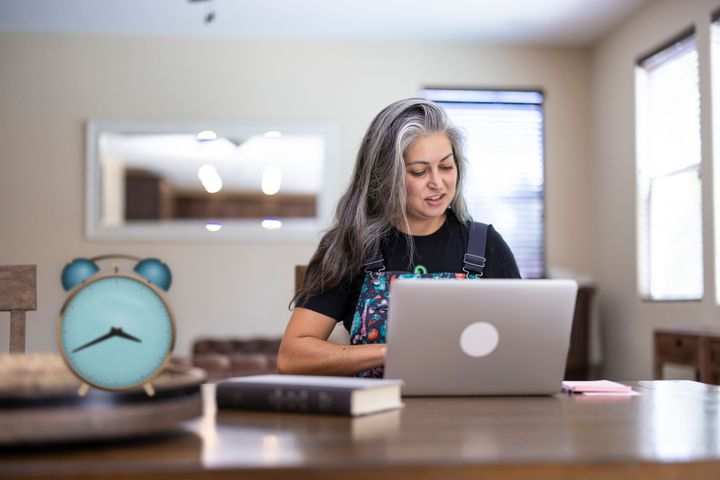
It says 3.41
